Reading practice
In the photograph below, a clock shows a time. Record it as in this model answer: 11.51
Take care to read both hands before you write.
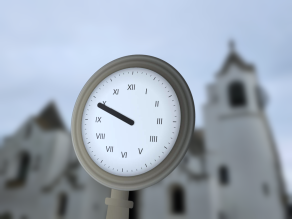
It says 9.49
